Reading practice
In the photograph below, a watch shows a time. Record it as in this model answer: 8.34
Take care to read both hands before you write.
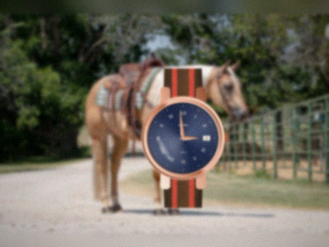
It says 2.59
